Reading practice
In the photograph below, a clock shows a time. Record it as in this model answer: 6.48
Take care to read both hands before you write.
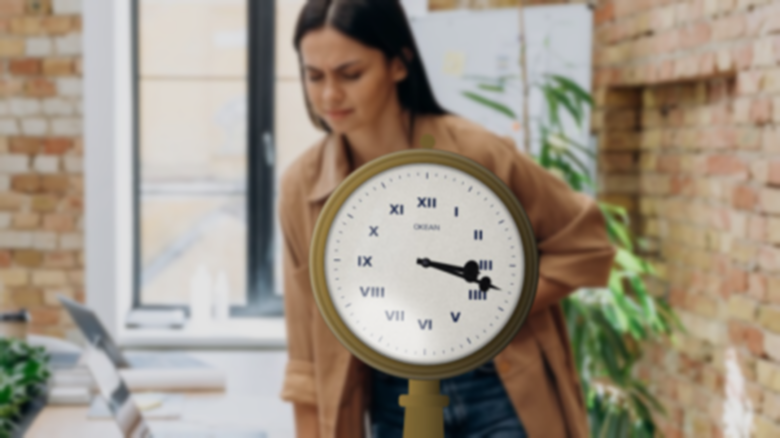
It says 3.18
